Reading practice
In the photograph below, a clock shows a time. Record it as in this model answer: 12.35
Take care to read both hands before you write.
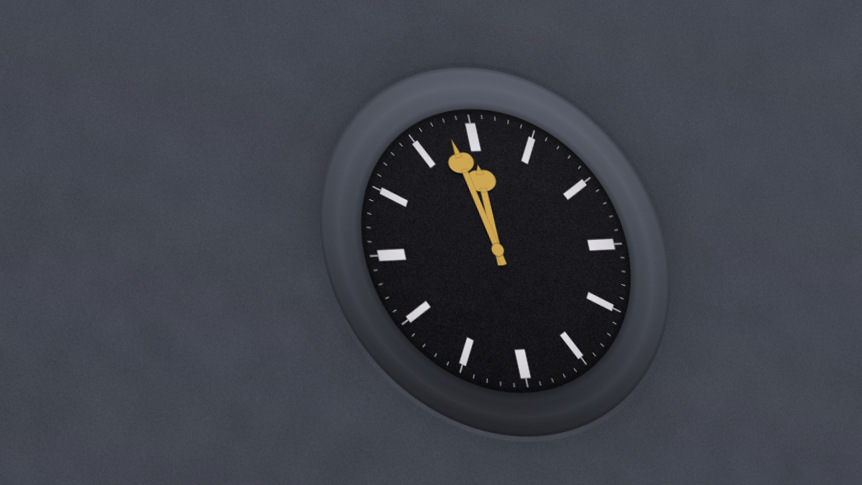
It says 11.58
